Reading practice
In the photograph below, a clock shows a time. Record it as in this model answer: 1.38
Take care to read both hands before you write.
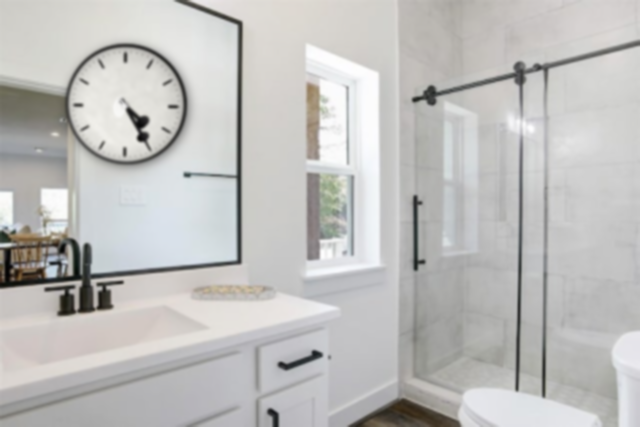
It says 4.25
